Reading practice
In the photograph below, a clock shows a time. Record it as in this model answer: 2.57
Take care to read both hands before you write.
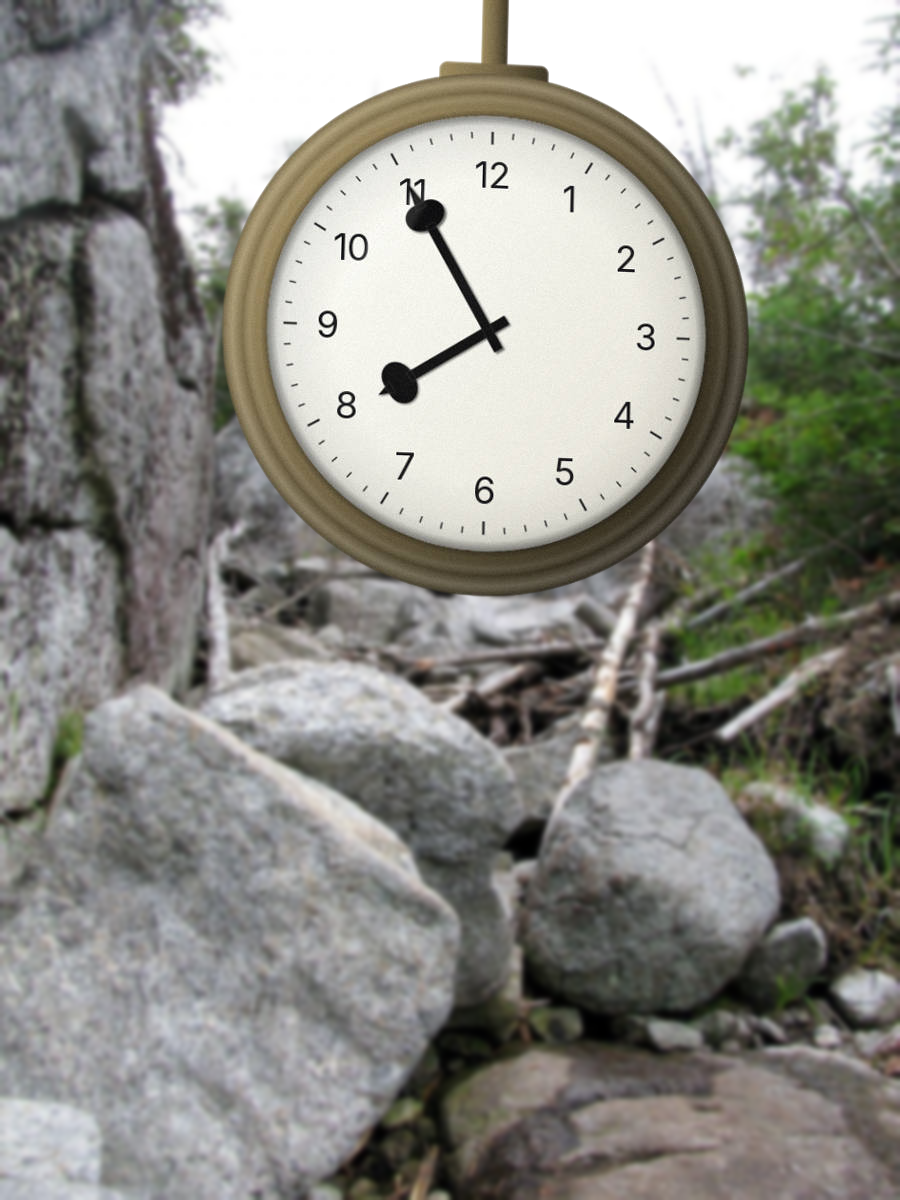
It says 7.55
